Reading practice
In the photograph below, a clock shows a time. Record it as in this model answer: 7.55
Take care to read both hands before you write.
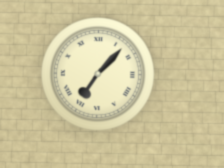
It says 7.07
